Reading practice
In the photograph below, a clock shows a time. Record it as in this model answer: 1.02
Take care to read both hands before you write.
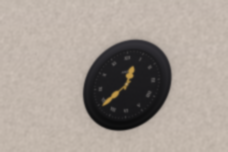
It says 12.39
